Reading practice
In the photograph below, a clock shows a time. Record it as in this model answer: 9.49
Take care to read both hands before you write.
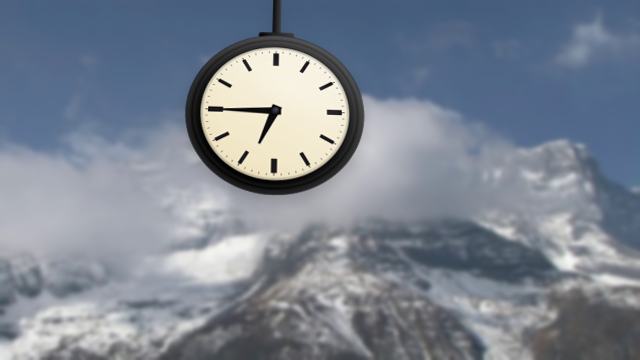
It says 6.45
